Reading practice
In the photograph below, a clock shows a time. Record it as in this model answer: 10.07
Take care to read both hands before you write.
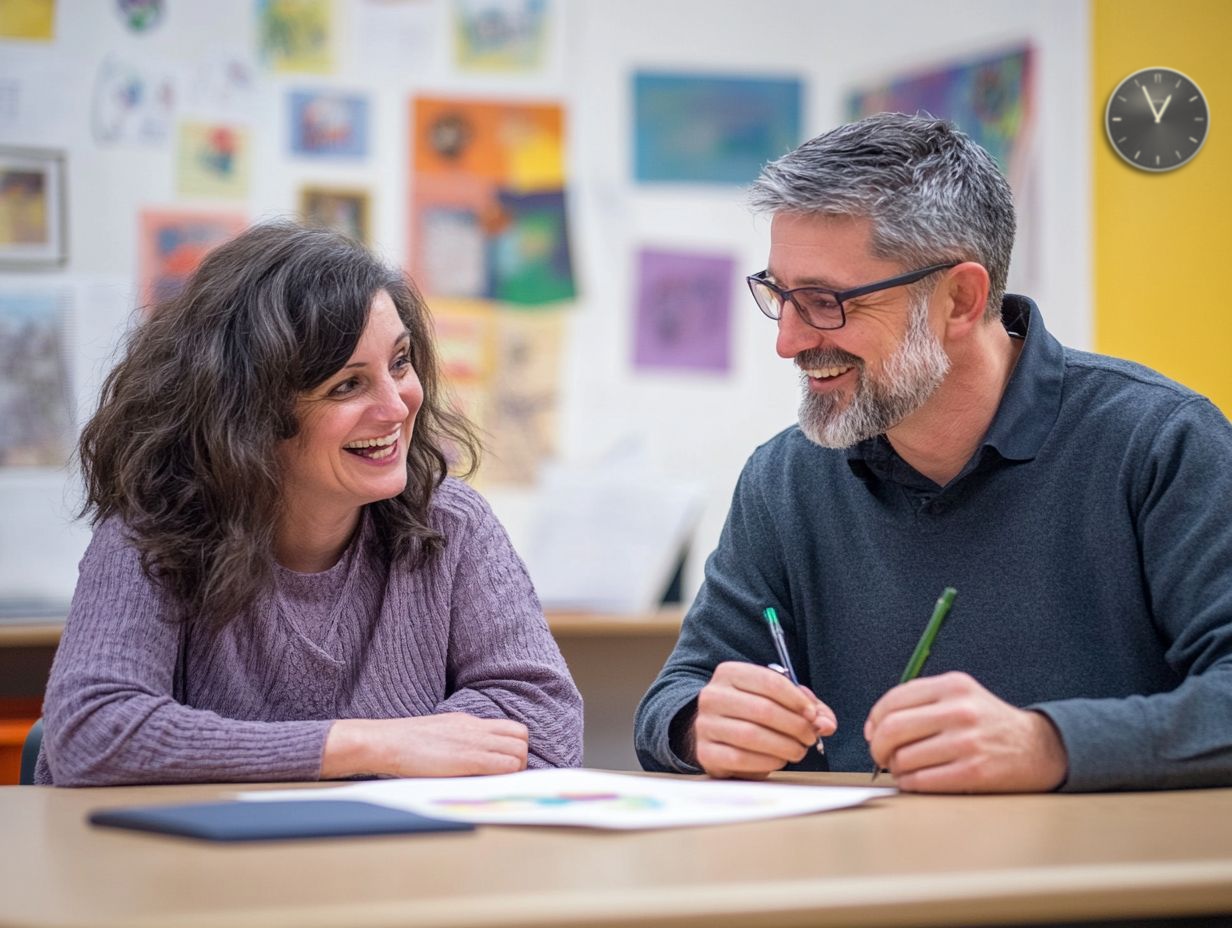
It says 12.56
